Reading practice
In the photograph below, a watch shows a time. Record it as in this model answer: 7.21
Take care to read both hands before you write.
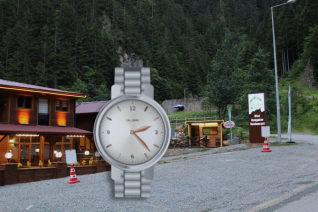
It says 2.23
